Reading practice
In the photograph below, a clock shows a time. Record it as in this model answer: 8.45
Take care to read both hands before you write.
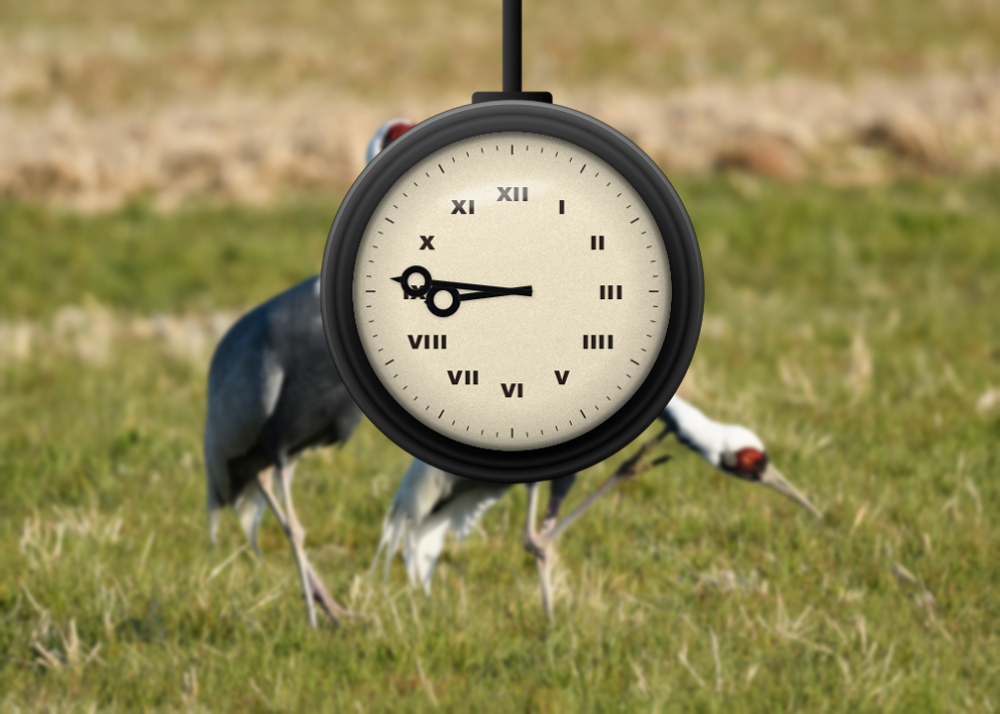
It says 8.46
